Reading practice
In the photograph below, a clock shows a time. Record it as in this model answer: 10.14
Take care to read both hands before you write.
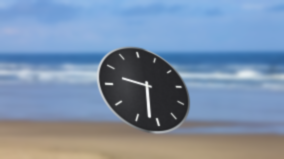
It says 9.32
